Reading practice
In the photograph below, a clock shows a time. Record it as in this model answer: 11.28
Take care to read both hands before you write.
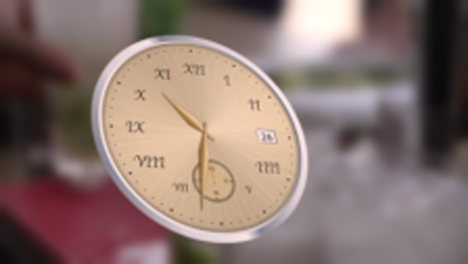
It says 10.32
